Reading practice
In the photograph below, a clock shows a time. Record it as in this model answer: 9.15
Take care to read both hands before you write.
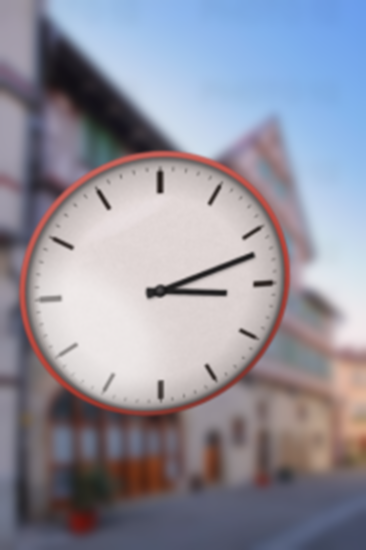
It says 3.12
